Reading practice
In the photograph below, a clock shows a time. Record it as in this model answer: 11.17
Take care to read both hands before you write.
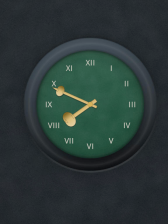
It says 7.49
